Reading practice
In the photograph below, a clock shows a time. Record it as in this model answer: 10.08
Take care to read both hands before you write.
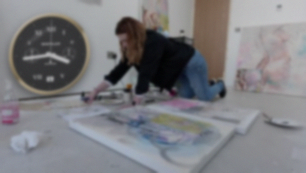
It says 3.44
